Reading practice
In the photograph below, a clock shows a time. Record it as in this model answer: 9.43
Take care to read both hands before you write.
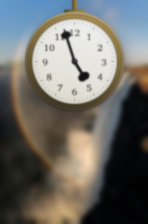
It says 4.57
